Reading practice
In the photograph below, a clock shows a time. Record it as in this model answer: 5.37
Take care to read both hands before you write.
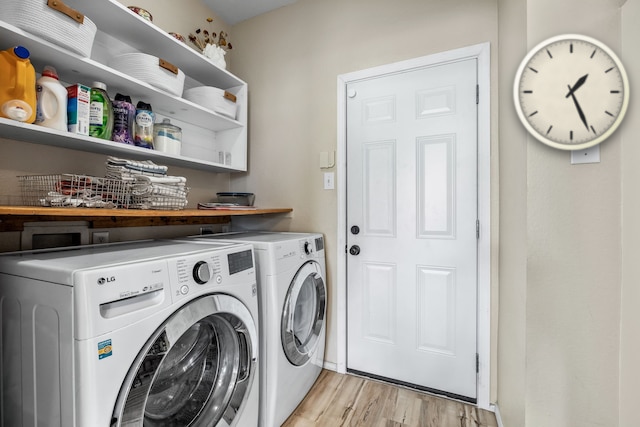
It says 1.26
